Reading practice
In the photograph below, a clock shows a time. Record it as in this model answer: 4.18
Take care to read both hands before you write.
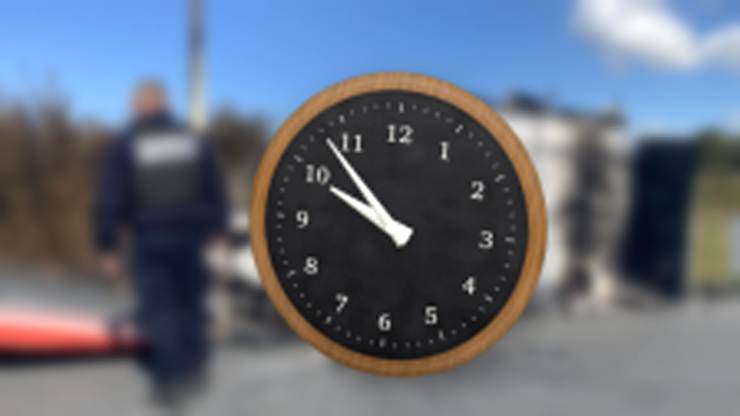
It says 9.53
